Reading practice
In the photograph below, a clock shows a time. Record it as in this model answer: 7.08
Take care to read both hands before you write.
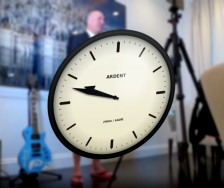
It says 9.48
